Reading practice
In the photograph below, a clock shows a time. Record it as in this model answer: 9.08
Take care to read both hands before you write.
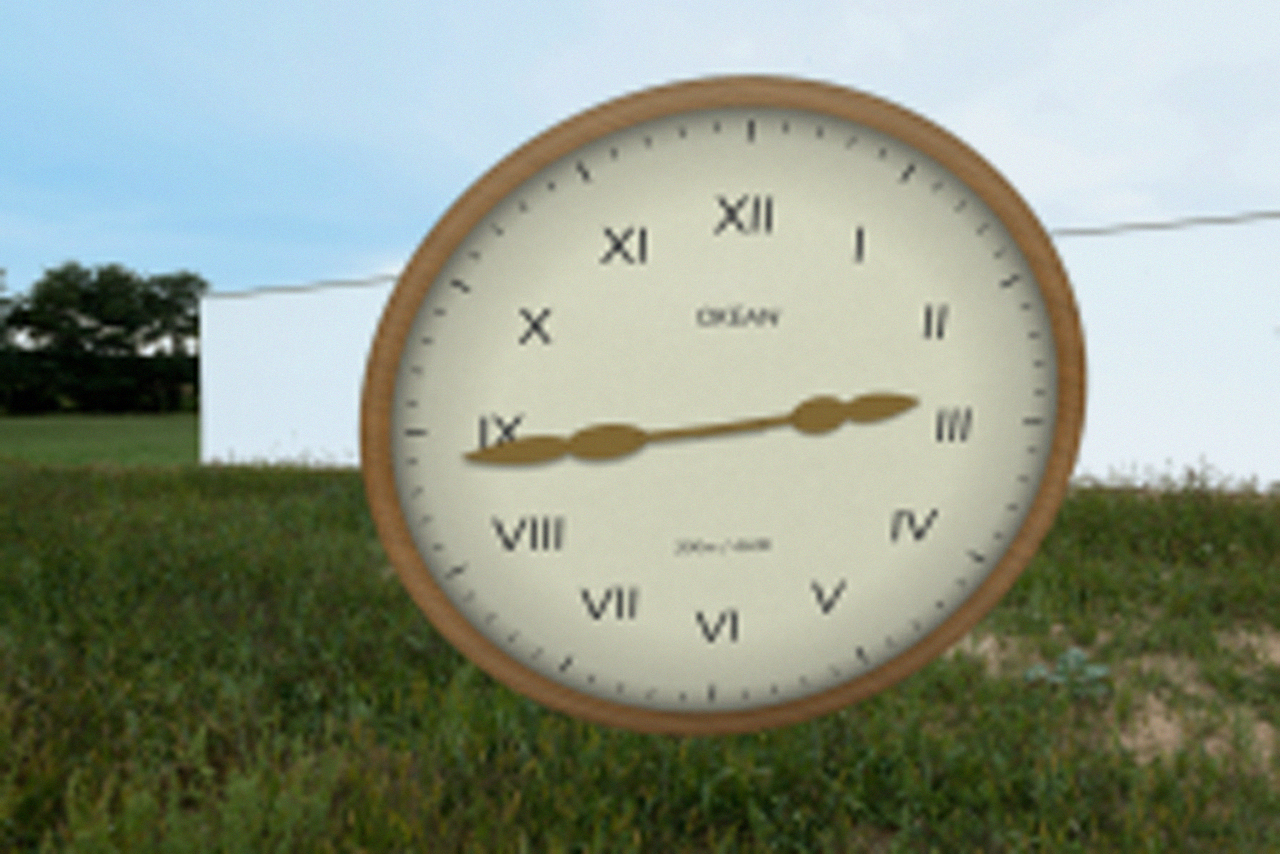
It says 2.44
